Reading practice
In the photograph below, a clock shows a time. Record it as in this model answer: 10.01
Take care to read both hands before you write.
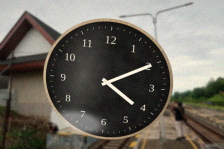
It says 4.10
